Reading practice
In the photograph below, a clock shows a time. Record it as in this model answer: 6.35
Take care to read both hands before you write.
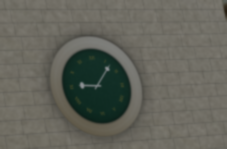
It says 9.07
